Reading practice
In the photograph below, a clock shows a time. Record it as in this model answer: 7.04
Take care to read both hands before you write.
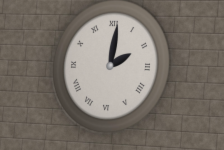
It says 2.01
